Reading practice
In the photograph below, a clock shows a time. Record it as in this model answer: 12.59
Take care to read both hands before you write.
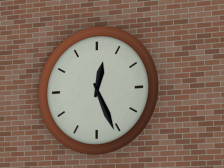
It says 12.26
